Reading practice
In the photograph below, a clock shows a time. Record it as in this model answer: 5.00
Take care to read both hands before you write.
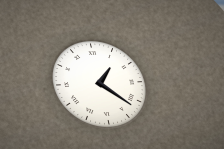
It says 1.22
